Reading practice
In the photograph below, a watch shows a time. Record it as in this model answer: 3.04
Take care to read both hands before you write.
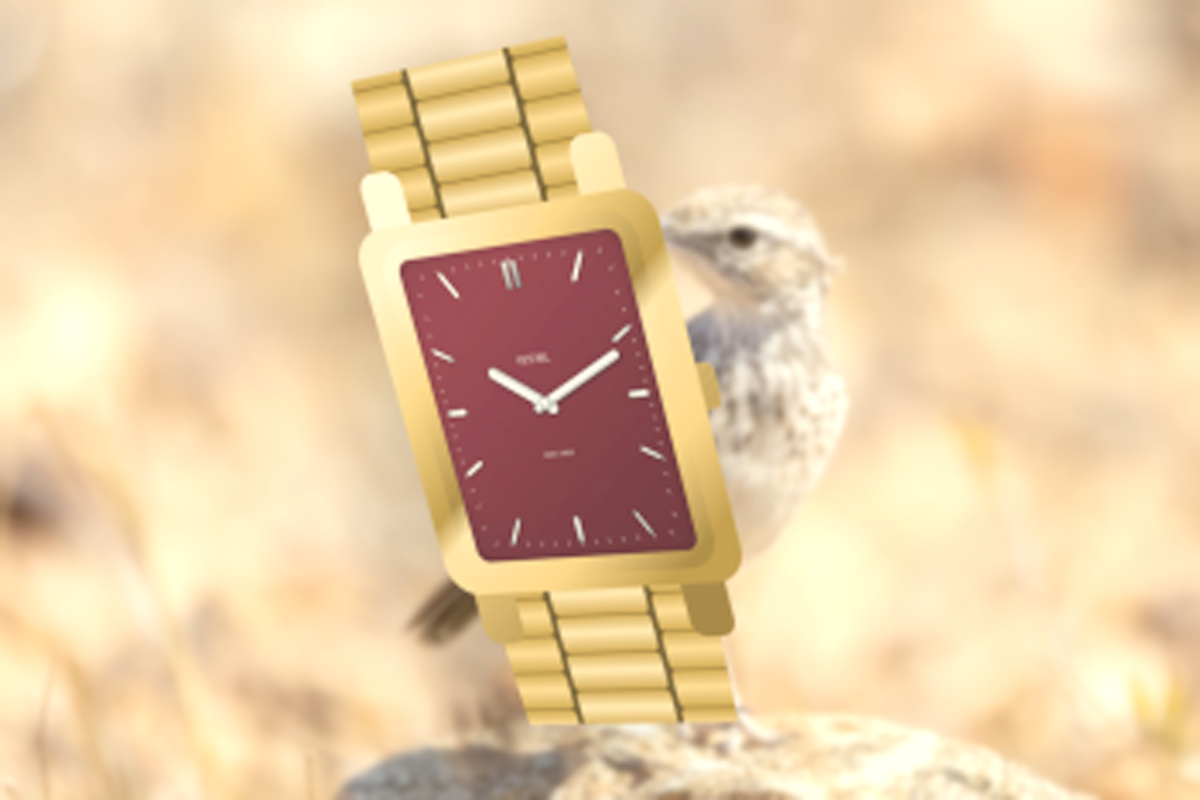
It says 10.11
